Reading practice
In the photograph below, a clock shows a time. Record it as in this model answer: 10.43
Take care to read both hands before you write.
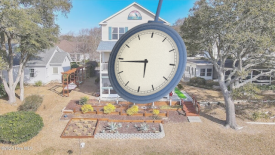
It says 5.44
